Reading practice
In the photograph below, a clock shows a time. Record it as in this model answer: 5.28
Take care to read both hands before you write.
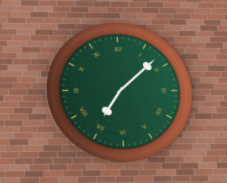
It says 7.08
